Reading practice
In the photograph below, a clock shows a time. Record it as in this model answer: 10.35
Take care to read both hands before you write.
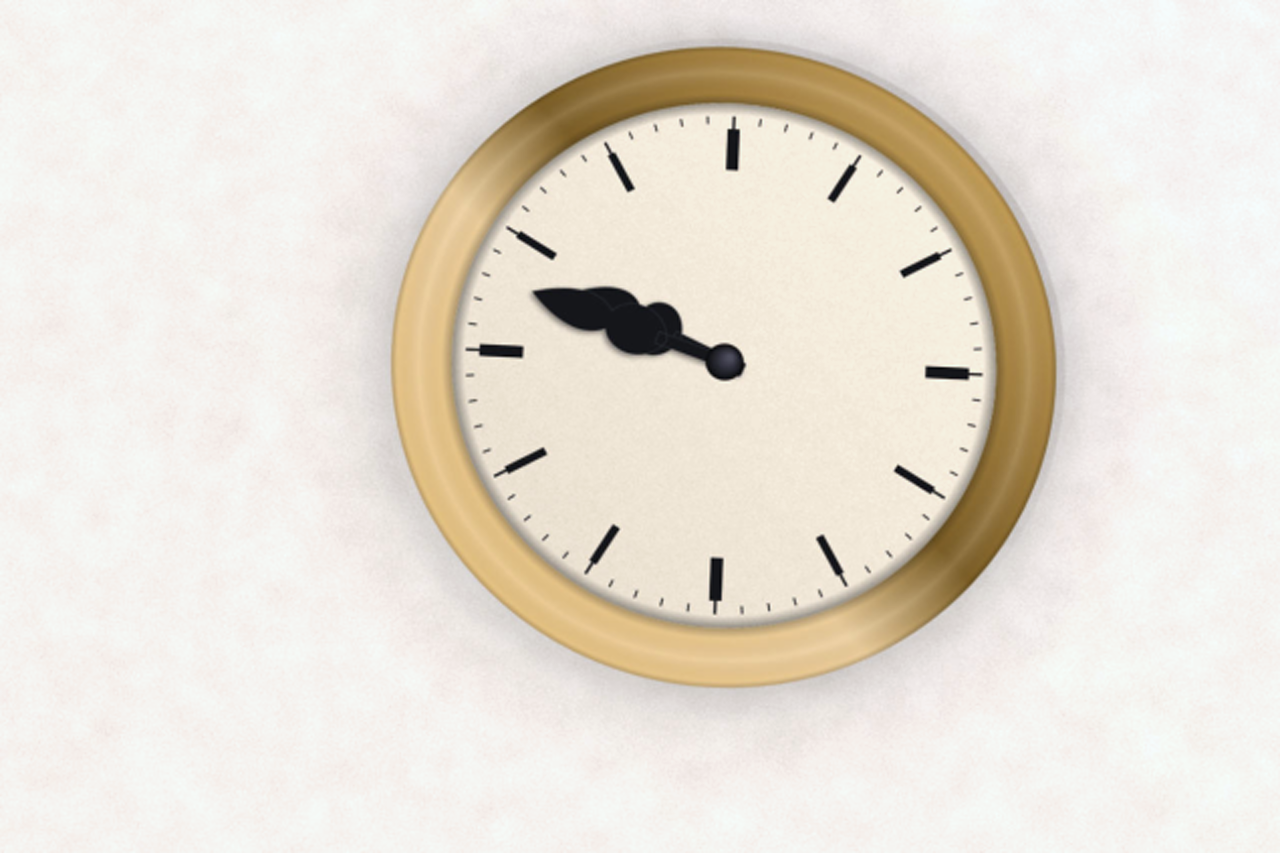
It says 9.48
